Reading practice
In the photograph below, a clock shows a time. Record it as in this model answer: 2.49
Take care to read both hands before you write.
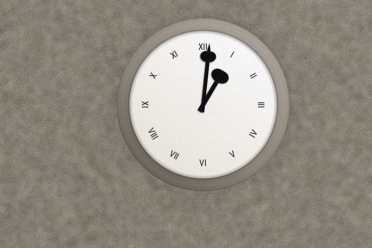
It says 1.01
